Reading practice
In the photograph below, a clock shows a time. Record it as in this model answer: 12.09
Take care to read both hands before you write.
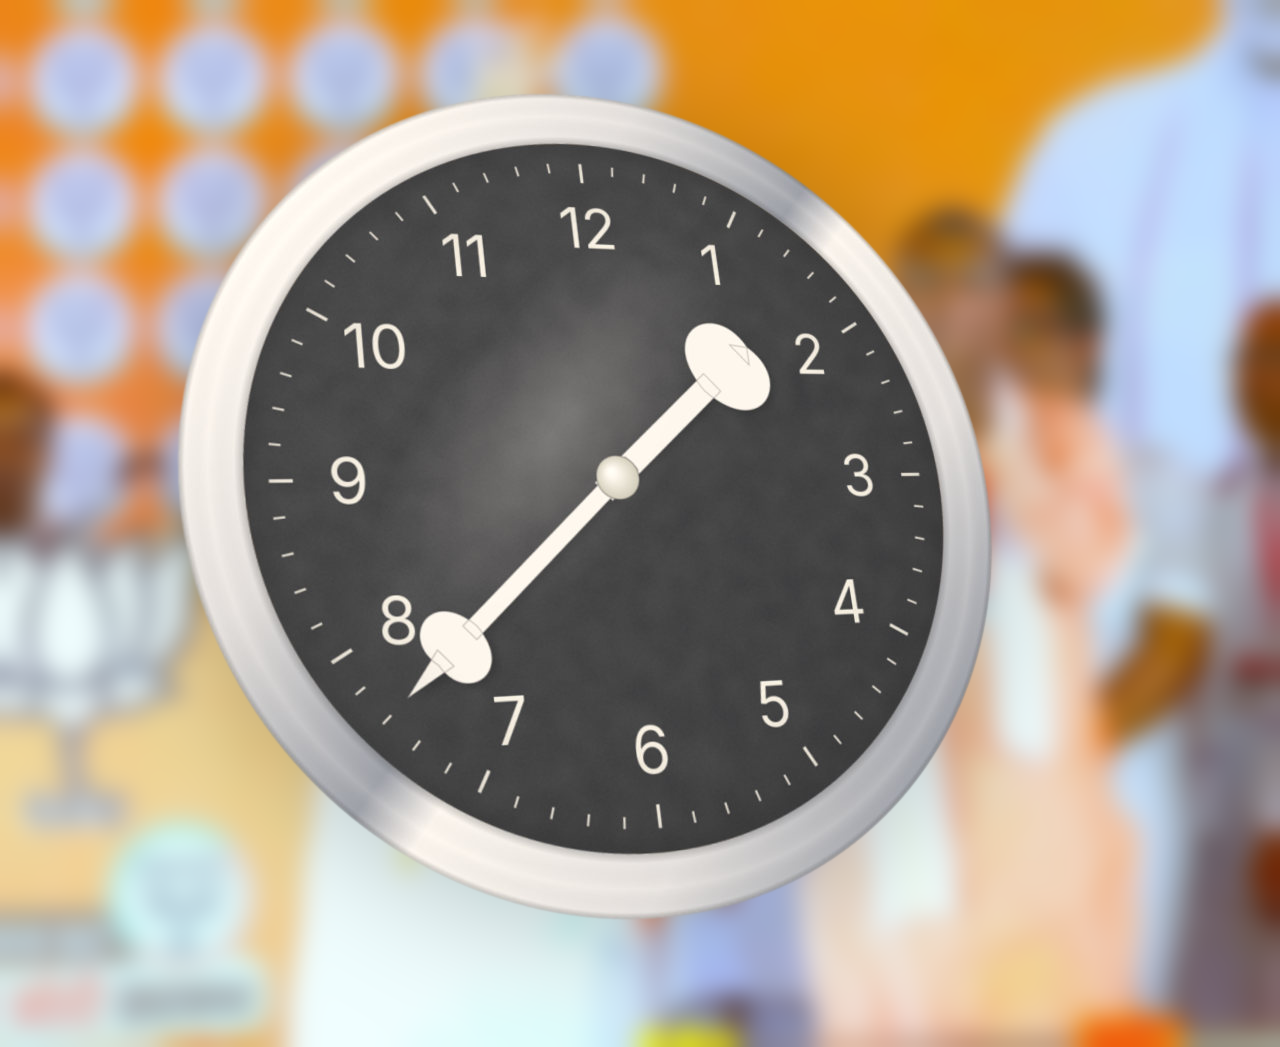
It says 1.38
